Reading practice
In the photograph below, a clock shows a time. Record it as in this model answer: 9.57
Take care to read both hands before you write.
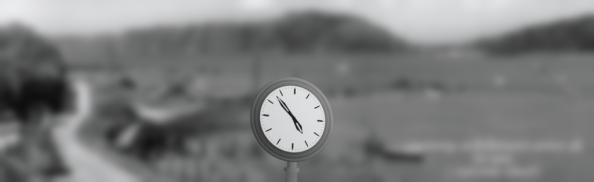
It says 4.53
